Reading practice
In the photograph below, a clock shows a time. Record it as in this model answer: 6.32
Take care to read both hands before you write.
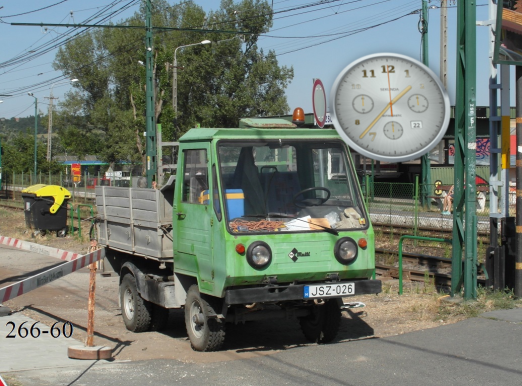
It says 1.37
